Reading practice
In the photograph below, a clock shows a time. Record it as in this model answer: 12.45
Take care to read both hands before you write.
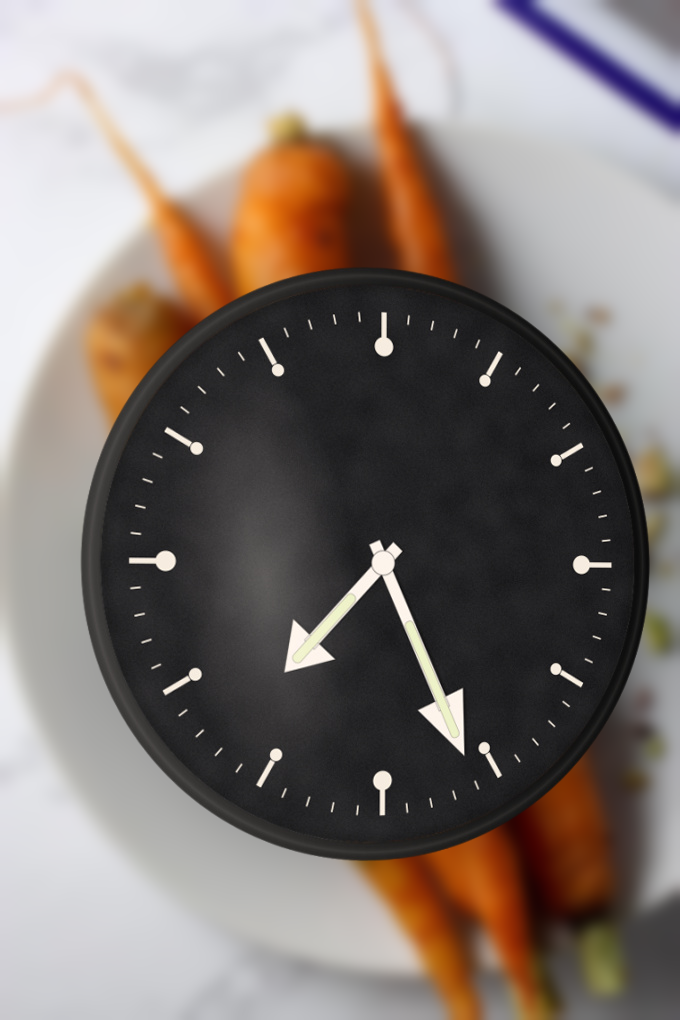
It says 7.26
